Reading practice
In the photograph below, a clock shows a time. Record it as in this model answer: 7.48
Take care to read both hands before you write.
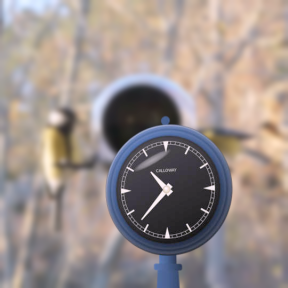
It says 10.37
